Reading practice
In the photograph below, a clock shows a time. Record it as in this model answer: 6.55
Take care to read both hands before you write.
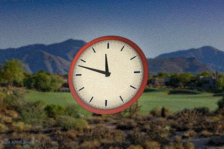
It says 11.48
